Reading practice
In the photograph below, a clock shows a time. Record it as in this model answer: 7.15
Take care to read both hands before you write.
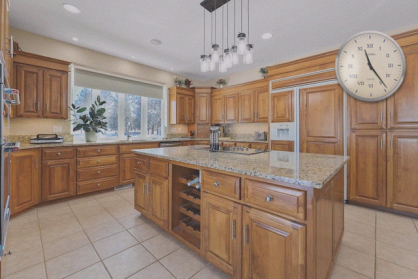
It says 11.24
